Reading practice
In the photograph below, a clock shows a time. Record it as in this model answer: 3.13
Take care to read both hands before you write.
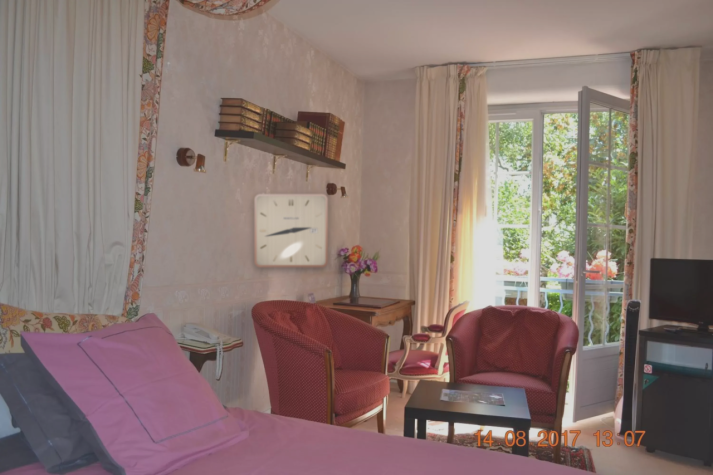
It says 2.43
